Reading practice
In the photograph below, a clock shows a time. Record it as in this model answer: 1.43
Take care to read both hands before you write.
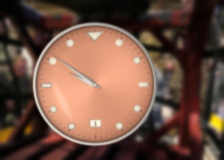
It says 9.51
